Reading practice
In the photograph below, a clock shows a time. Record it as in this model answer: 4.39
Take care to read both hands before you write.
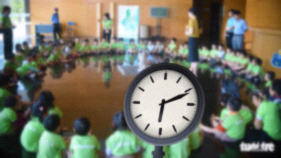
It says 6.11
